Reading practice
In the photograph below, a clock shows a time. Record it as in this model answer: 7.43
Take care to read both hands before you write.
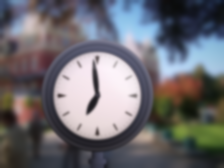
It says 6.59
